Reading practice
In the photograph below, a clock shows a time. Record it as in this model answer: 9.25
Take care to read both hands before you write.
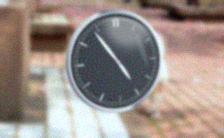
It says 4.54
